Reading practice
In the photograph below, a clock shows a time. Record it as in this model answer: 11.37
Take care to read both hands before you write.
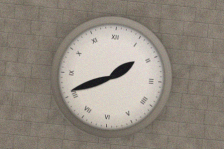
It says 1.41
